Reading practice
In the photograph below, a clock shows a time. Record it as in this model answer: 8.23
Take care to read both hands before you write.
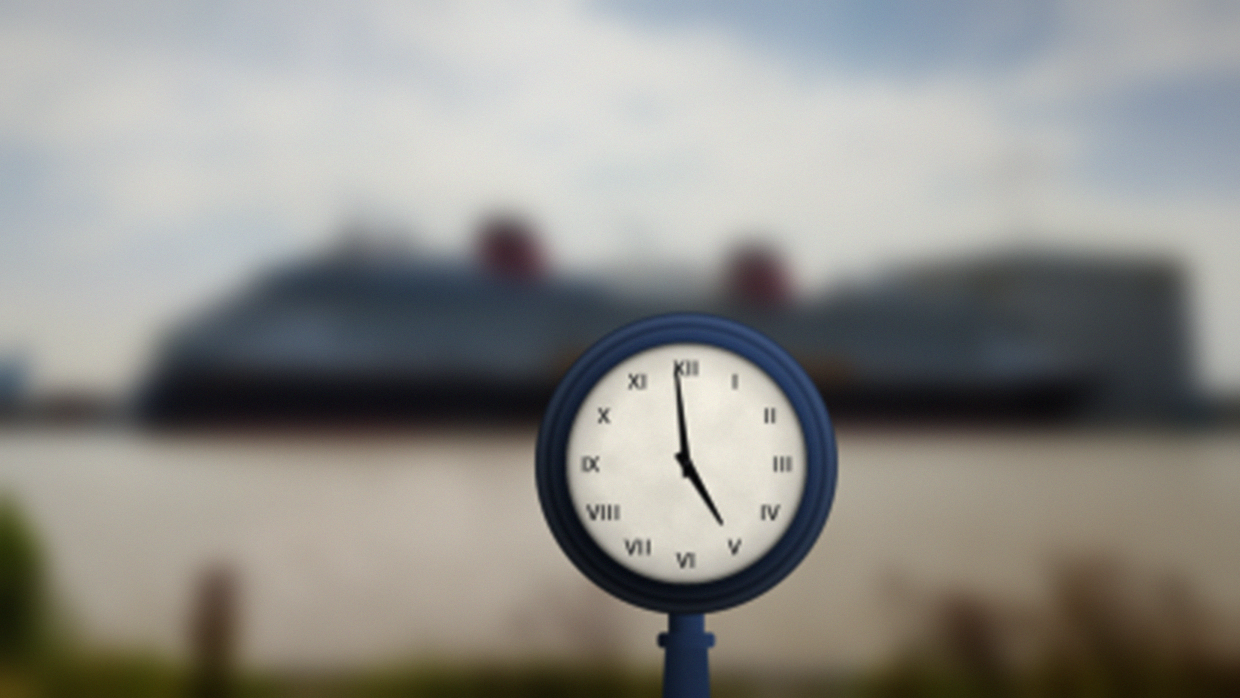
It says 4.59
